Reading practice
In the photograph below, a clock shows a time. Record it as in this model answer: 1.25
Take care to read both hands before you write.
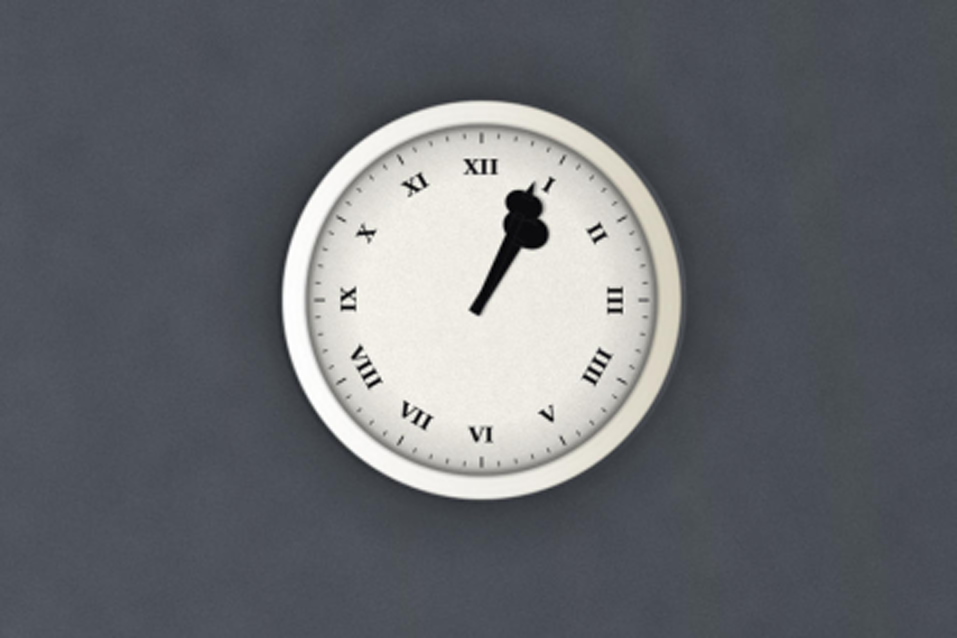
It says 1.04
